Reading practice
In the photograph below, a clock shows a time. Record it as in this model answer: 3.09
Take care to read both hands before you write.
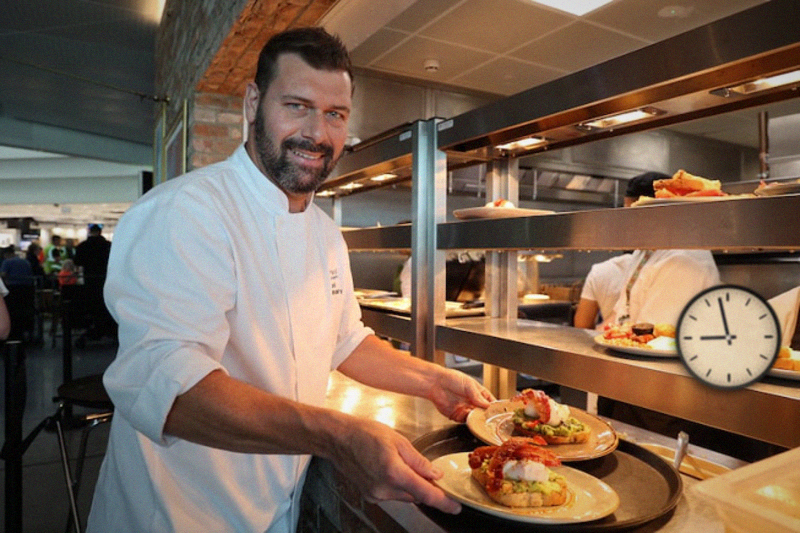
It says 8.58
